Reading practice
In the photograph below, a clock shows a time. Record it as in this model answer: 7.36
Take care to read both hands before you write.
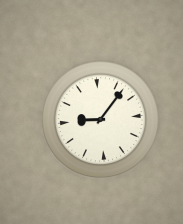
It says 9.07
